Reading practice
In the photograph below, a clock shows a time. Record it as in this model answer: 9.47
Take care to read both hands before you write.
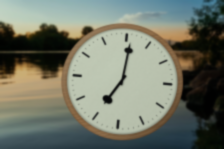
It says 7.01
